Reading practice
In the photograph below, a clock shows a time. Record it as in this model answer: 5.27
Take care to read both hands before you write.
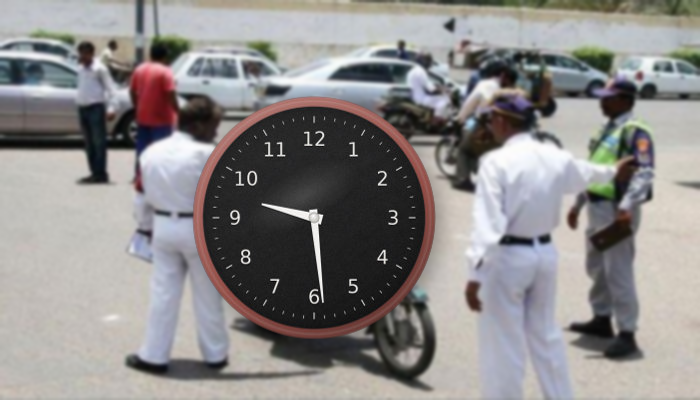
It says 9.29
